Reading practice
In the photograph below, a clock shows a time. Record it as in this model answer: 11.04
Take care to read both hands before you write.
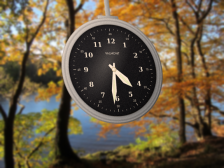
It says 4.31
